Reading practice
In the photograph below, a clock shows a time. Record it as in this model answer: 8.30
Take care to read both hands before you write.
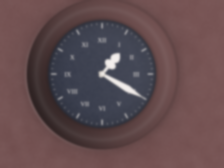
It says 1.20
